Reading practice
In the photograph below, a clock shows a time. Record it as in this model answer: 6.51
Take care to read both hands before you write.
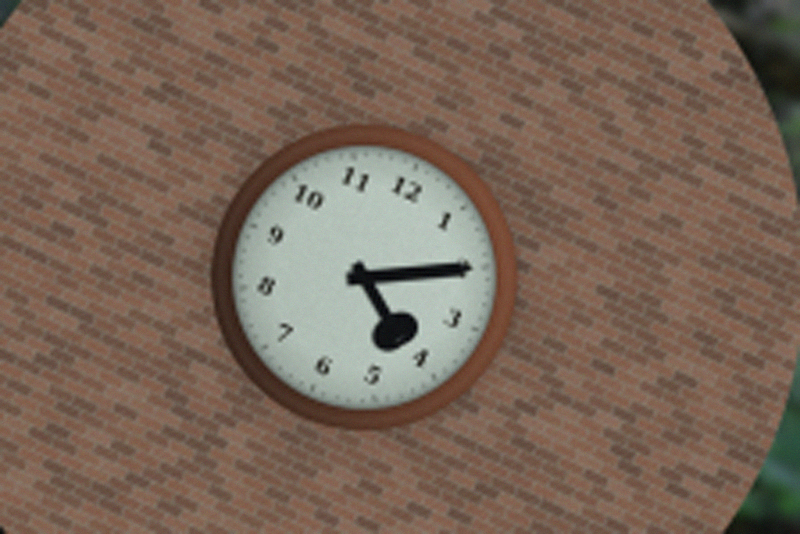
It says 4.10
